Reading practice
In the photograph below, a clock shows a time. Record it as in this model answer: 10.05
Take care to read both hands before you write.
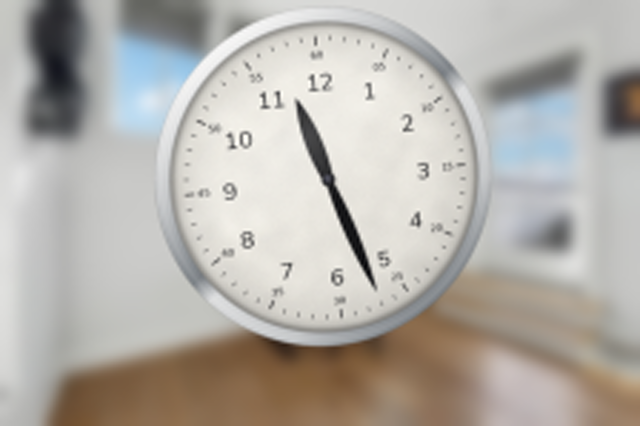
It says 11.27
